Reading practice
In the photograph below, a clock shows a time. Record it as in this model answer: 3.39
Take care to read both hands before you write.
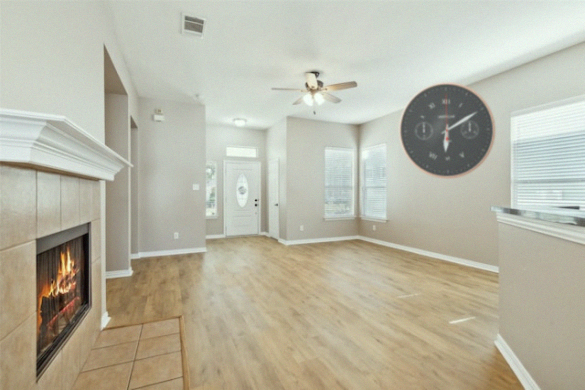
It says 6.10
